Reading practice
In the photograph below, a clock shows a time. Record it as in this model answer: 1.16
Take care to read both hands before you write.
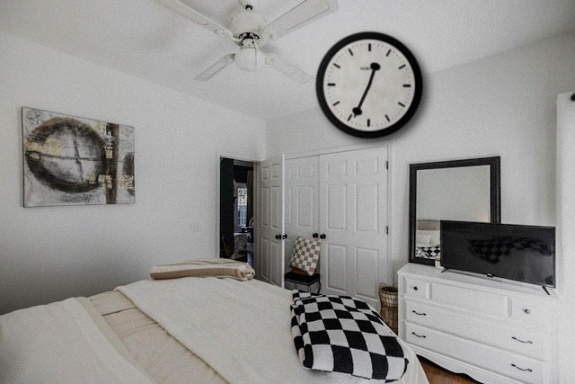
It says 12.34
